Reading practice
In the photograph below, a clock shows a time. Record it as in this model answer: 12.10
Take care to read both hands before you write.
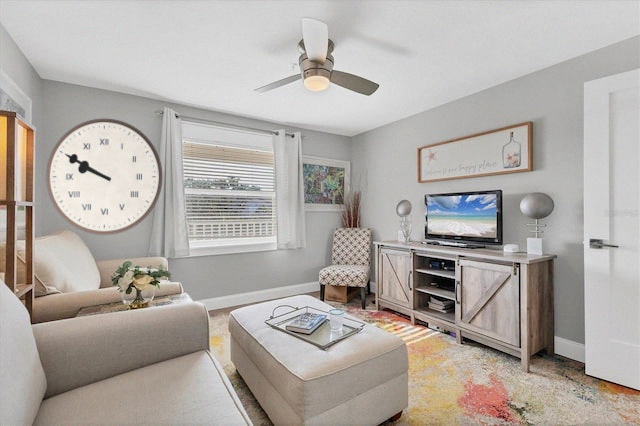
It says 9.50
